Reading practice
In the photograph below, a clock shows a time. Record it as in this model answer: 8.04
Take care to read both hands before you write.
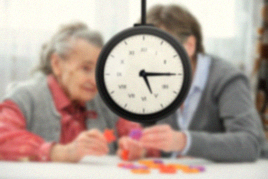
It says 5.15
